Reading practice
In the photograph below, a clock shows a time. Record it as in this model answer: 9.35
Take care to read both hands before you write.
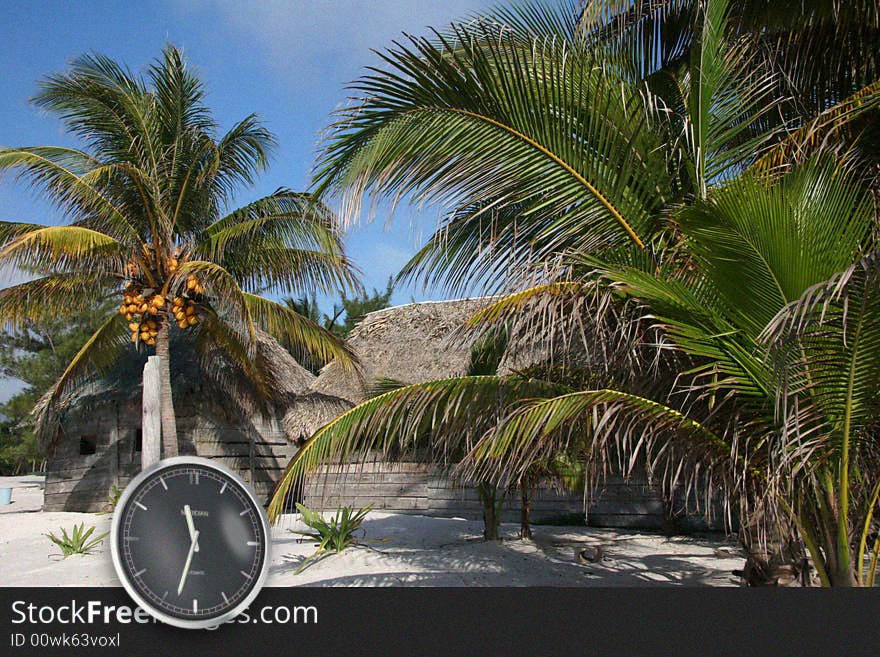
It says 11.33
